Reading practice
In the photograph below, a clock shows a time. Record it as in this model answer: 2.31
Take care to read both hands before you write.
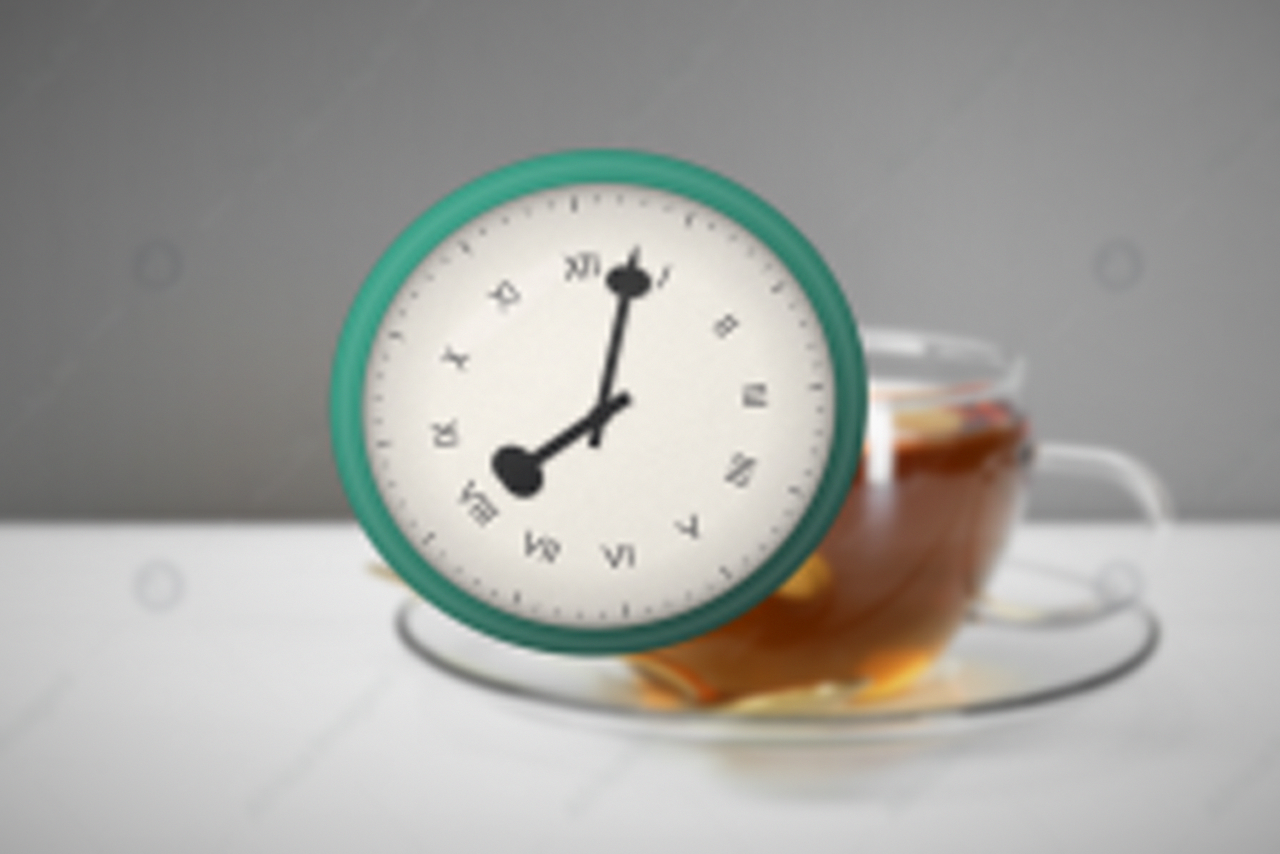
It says 8.03
